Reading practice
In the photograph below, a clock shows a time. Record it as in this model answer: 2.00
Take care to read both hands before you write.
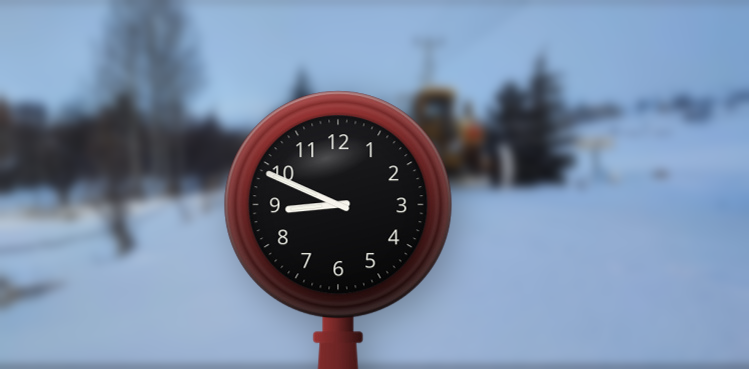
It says 8.49
